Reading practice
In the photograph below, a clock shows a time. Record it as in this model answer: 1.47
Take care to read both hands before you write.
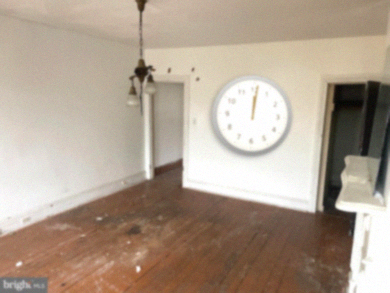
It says 12.01
